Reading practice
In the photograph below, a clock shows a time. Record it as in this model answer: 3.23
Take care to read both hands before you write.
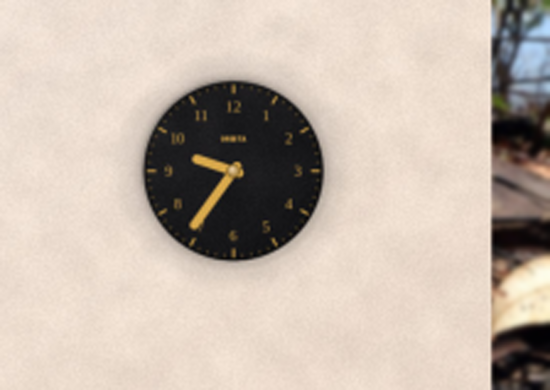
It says 9.36
